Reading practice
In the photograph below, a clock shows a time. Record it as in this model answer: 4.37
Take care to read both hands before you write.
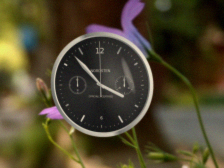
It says 3.53
